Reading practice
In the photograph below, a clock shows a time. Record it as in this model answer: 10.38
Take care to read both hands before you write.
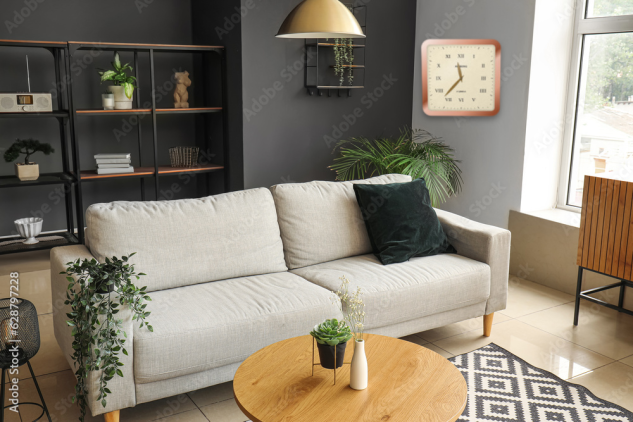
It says 11.37
